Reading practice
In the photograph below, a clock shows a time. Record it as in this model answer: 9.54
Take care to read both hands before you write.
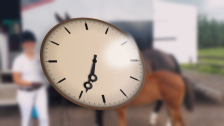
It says 6.34
